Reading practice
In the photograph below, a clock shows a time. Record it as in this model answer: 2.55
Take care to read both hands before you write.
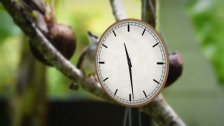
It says 11.29
